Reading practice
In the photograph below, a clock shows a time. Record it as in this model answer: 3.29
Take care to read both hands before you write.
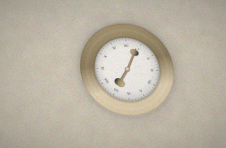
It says 7.04
